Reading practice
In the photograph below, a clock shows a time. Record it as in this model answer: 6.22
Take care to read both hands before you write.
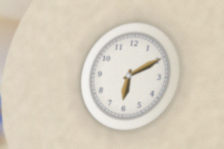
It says 6.10
